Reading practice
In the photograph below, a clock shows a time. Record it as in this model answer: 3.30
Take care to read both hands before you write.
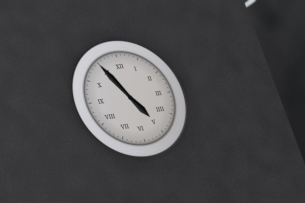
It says 4.55
